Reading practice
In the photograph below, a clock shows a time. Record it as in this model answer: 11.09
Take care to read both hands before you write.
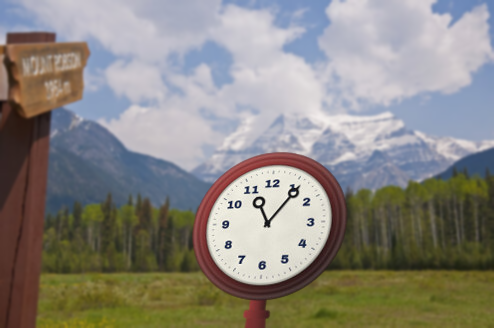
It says 11.06
